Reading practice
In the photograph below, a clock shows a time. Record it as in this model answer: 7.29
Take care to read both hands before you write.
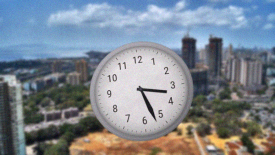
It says 3.27
